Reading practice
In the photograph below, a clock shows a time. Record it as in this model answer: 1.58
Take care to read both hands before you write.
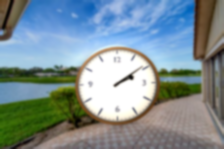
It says 2.09
